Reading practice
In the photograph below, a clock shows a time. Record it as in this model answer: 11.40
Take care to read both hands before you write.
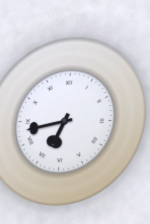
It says 6.43
